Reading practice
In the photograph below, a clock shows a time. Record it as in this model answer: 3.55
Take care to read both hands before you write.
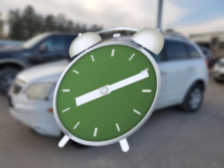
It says 8.11
